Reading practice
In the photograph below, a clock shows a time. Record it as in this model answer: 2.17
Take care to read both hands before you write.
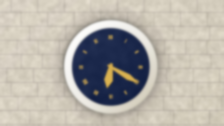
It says 6.20
